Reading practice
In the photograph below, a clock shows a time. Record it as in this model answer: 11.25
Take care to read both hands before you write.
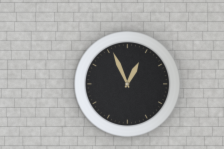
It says 12.56
